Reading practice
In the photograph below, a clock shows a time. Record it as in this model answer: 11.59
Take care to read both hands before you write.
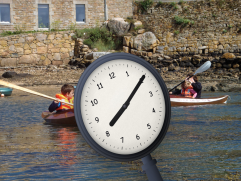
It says 8.10
